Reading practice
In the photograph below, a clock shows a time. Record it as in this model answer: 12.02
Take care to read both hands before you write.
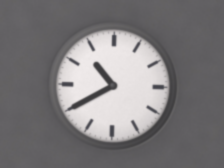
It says 10.40
